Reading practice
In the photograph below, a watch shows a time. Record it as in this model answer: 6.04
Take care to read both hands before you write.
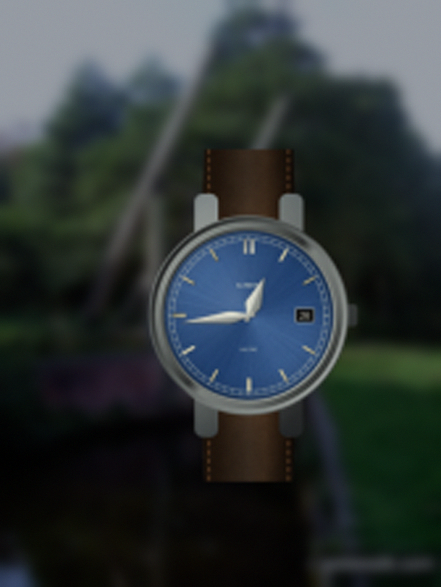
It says 12.44
